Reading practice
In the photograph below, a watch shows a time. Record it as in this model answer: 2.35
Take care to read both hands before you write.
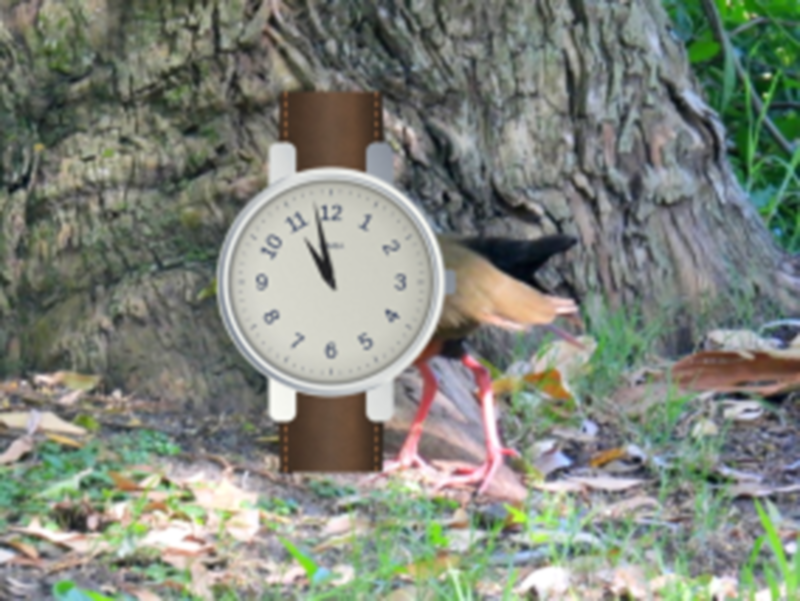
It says 10.58
